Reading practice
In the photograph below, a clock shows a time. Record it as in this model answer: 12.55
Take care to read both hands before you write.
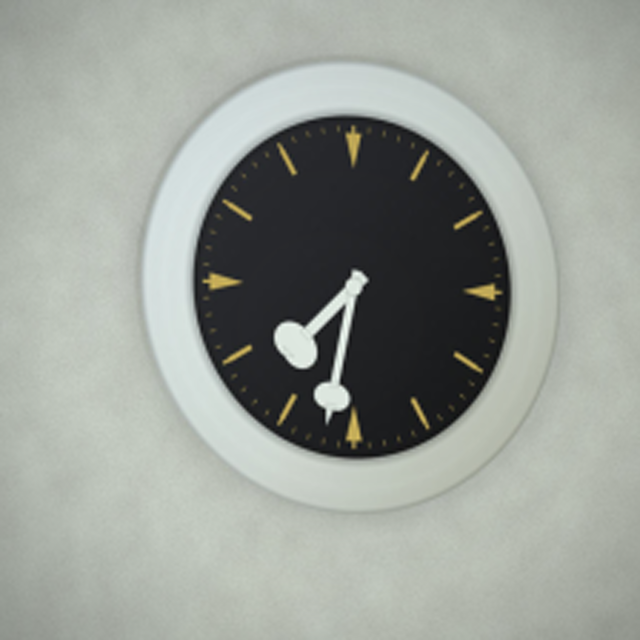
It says 7.32
